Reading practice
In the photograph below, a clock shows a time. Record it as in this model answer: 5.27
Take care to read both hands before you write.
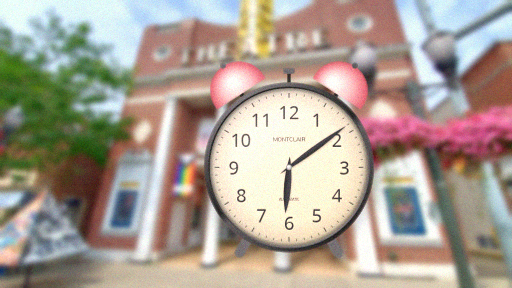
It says 6.09
